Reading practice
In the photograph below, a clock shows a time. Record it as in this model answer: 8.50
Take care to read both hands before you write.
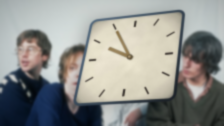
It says 9.55
